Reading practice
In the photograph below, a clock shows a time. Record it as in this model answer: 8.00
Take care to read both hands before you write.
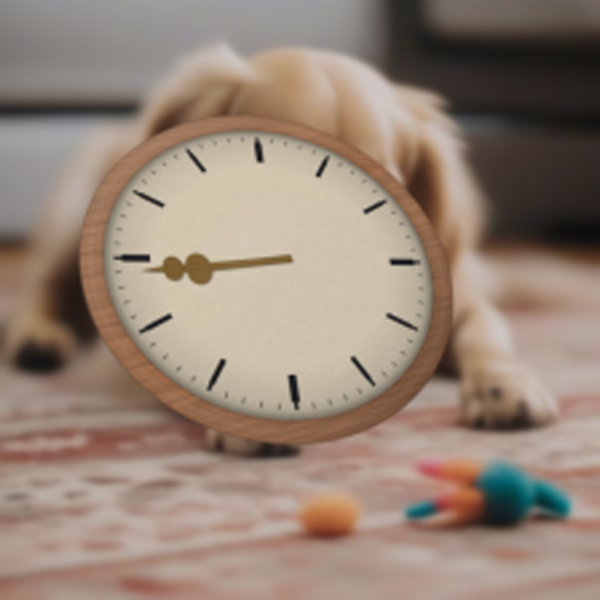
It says 8.44
